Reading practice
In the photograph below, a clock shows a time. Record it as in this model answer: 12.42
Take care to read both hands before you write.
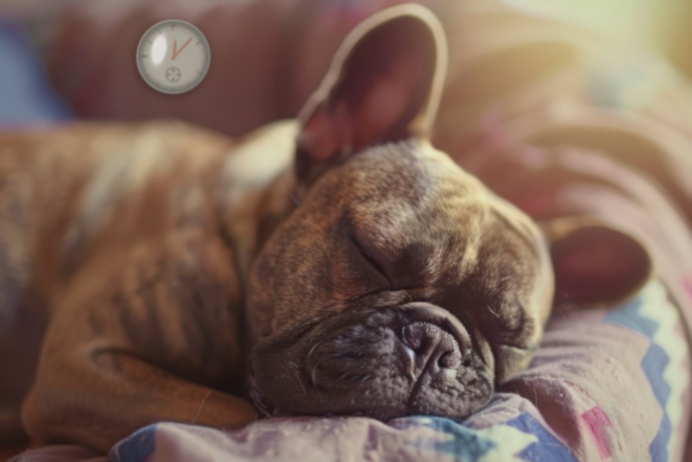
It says 12.07
